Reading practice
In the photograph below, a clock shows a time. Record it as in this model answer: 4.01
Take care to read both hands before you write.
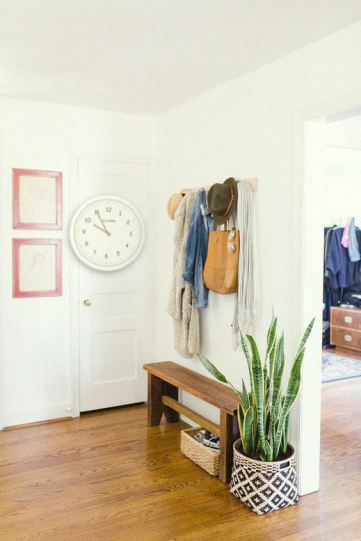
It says 9.55
